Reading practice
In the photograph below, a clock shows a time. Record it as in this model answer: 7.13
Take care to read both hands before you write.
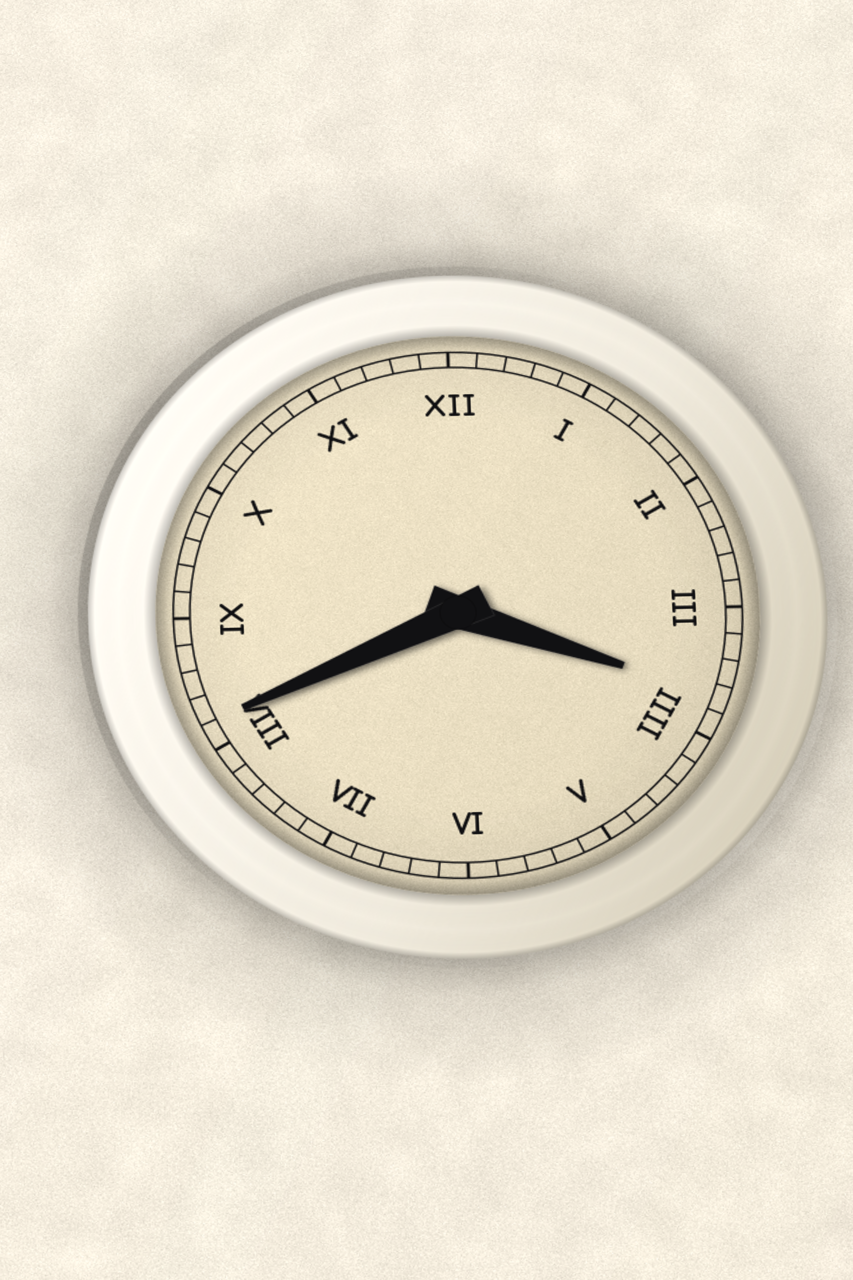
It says 3.41
